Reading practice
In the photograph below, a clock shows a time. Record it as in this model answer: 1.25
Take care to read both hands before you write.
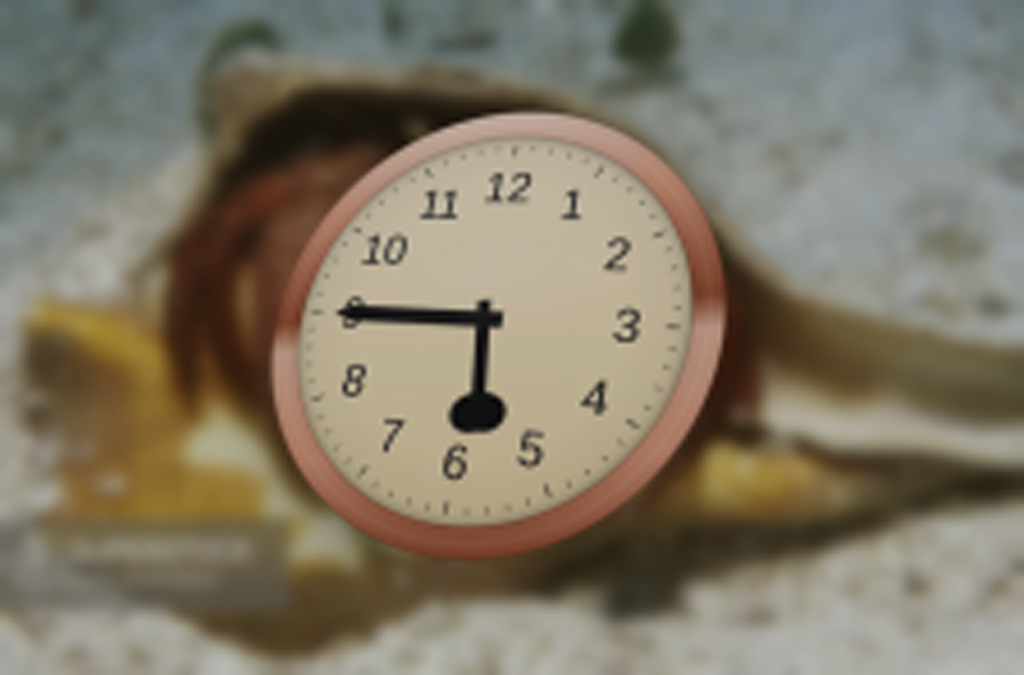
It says 5.45
